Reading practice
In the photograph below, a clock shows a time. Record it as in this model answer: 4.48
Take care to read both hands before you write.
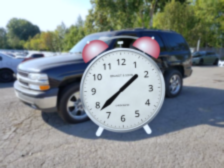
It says 1.38
